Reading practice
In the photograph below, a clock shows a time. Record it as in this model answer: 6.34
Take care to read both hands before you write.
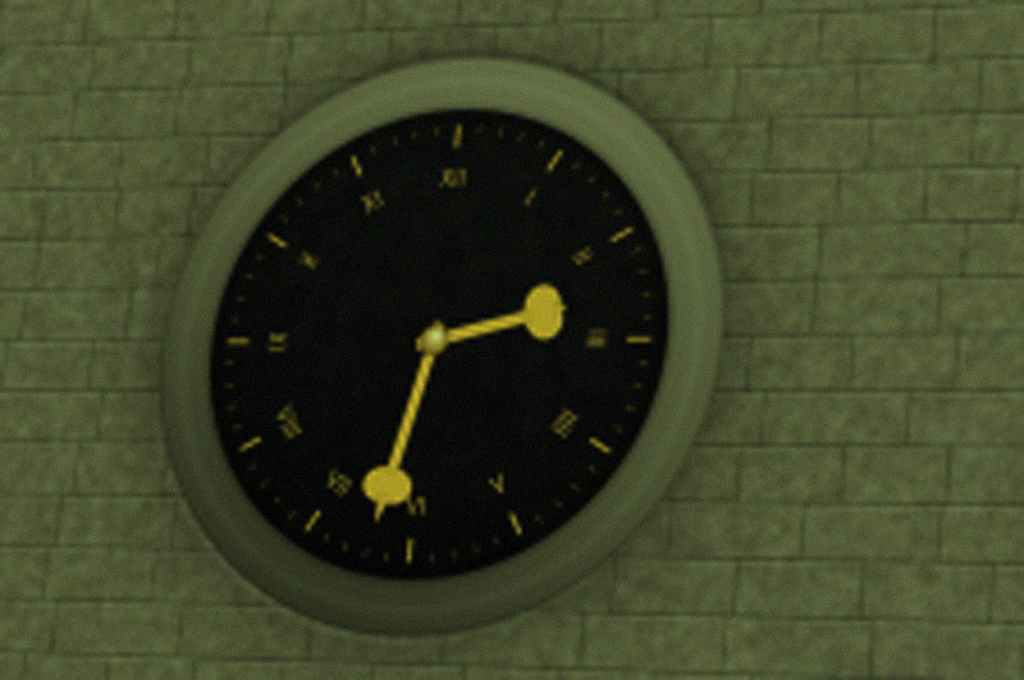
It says 2.32
